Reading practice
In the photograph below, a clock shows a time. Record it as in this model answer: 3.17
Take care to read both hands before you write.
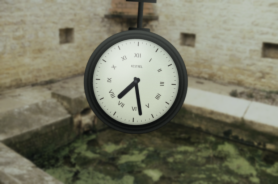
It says 7.28
